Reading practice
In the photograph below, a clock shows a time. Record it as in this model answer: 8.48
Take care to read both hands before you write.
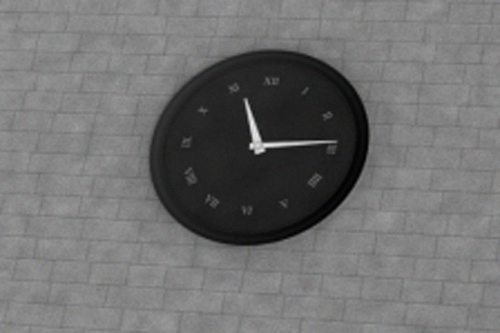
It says 11.14
